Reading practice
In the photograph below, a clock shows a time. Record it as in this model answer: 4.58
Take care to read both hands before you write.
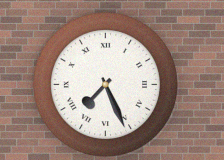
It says 7.26
